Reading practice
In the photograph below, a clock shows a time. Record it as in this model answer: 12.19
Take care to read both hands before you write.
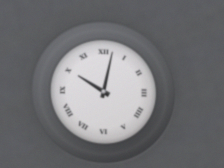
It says 10.02
